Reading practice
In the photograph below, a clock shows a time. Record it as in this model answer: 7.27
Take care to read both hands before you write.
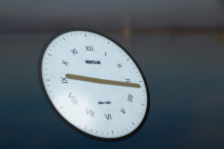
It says 9.16
